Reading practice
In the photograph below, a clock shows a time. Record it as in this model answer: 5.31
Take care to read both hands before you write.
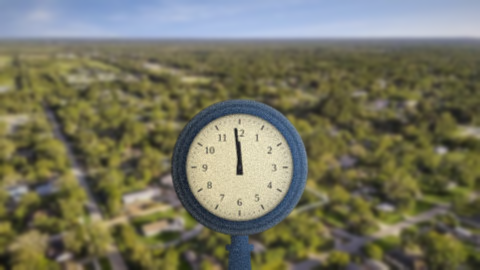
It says 11.59
